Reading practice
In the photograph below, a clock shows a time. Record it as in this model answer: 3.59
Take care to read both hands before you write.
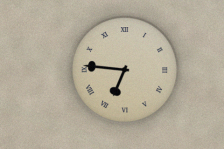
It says 6.46
